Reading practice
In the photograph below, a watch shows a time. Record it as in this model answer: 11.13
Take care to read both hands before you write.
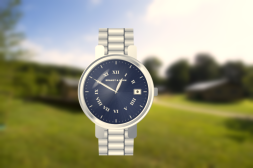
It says 12.50
